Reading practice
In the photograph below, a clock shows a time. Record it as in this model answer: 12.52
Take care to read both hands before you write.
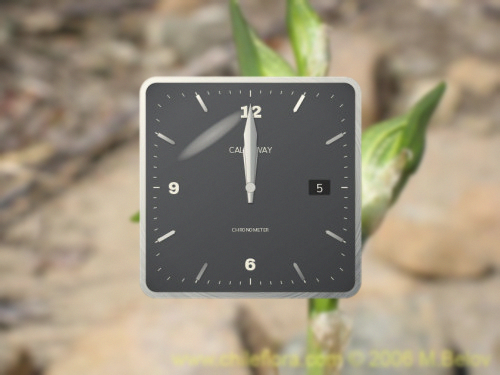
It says 12.00
